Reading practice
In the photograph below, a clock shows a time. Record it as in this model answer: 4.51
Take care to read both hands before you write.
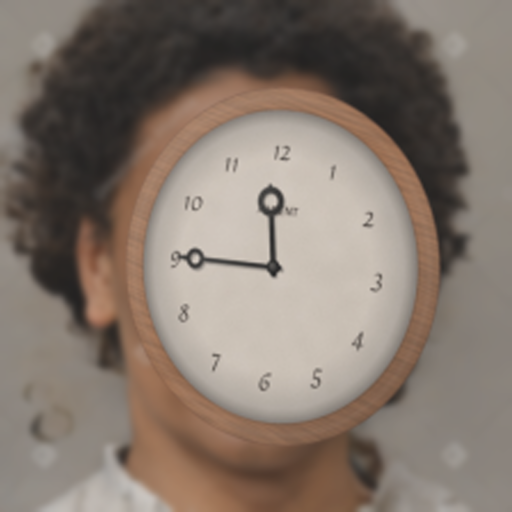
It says 11.45
